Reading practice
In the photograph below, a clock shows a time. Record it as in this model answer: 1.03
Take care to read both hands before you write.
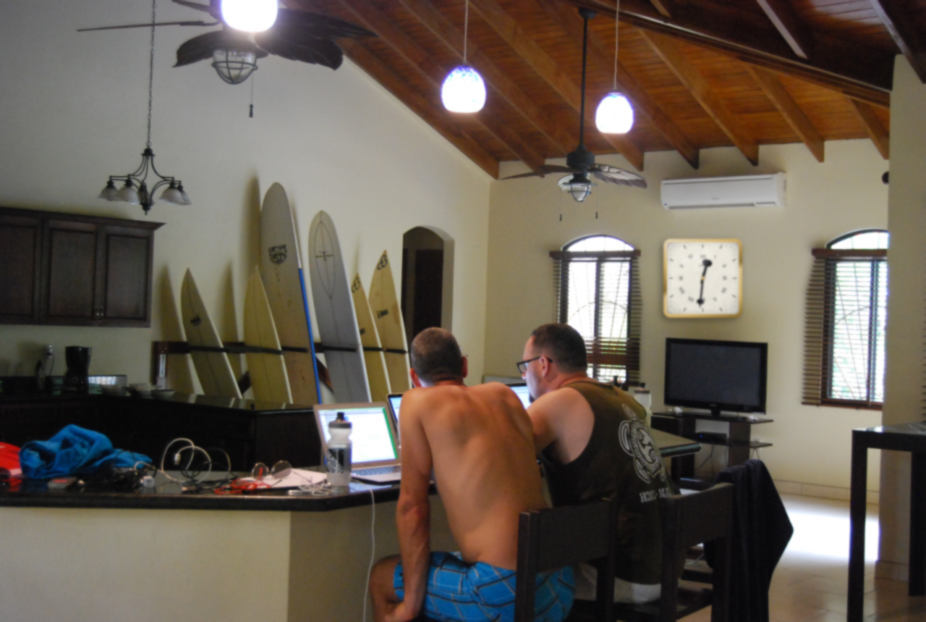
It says 12.31
